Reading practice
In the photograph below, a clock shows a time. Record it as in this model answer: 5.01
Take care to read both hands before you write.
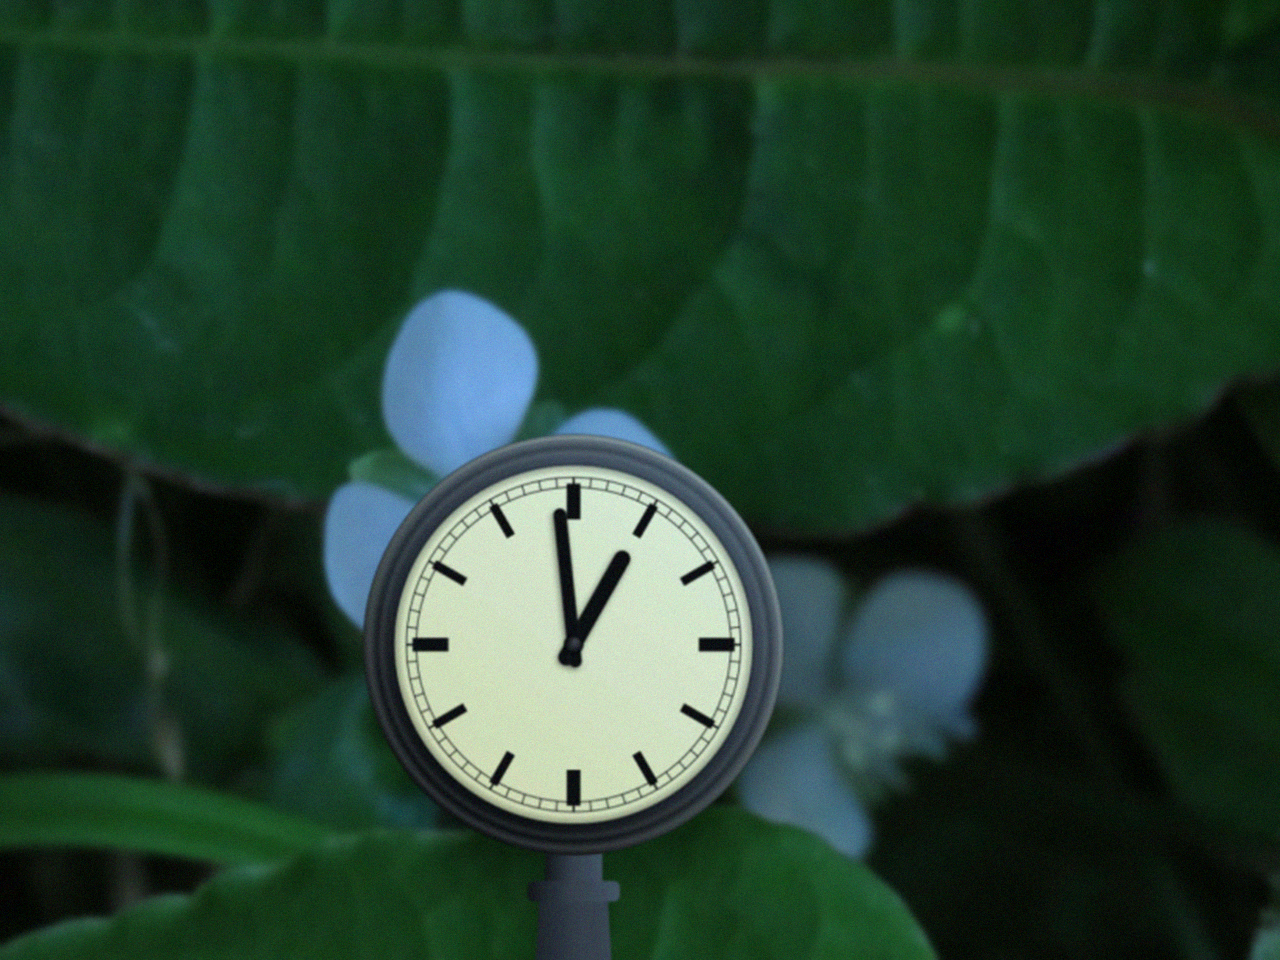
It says 12.59
